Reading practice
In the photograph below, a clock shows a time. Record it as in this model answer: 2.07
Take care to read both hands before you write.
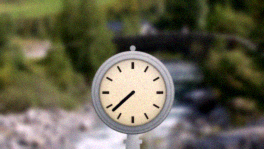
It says 7.38
